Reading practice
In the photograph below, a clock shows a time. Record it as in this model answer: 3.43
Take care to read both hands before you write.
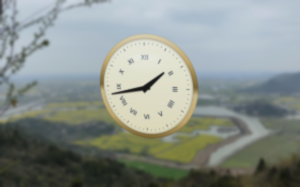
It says 1.43
